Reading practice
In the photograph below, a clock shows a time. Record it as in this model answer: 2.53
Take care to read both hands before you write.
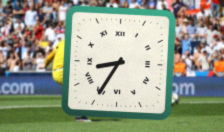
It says 8.35
